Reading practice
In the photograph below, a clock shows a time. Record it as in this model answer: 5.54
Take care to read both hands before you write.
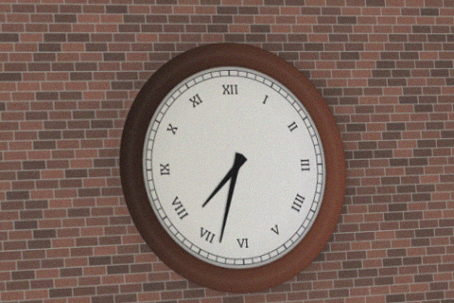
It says 7.33
